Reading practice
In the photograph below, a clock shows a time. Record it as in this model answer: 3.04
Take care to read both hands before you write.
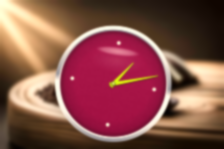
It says 1.12
